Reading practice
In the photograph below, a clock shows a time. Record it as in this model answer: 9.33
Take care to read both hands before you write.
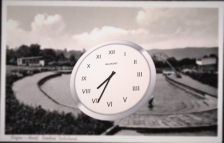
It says 7.34
